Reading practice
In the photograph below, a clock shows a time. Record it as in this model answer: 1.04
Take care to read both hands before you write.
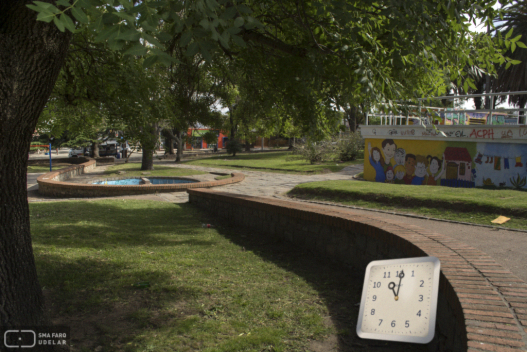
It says 11.01
